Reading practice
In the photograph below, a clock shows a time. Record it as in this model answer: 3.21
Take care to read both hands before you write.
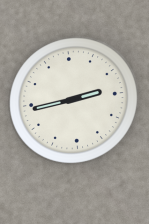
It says 2.44
